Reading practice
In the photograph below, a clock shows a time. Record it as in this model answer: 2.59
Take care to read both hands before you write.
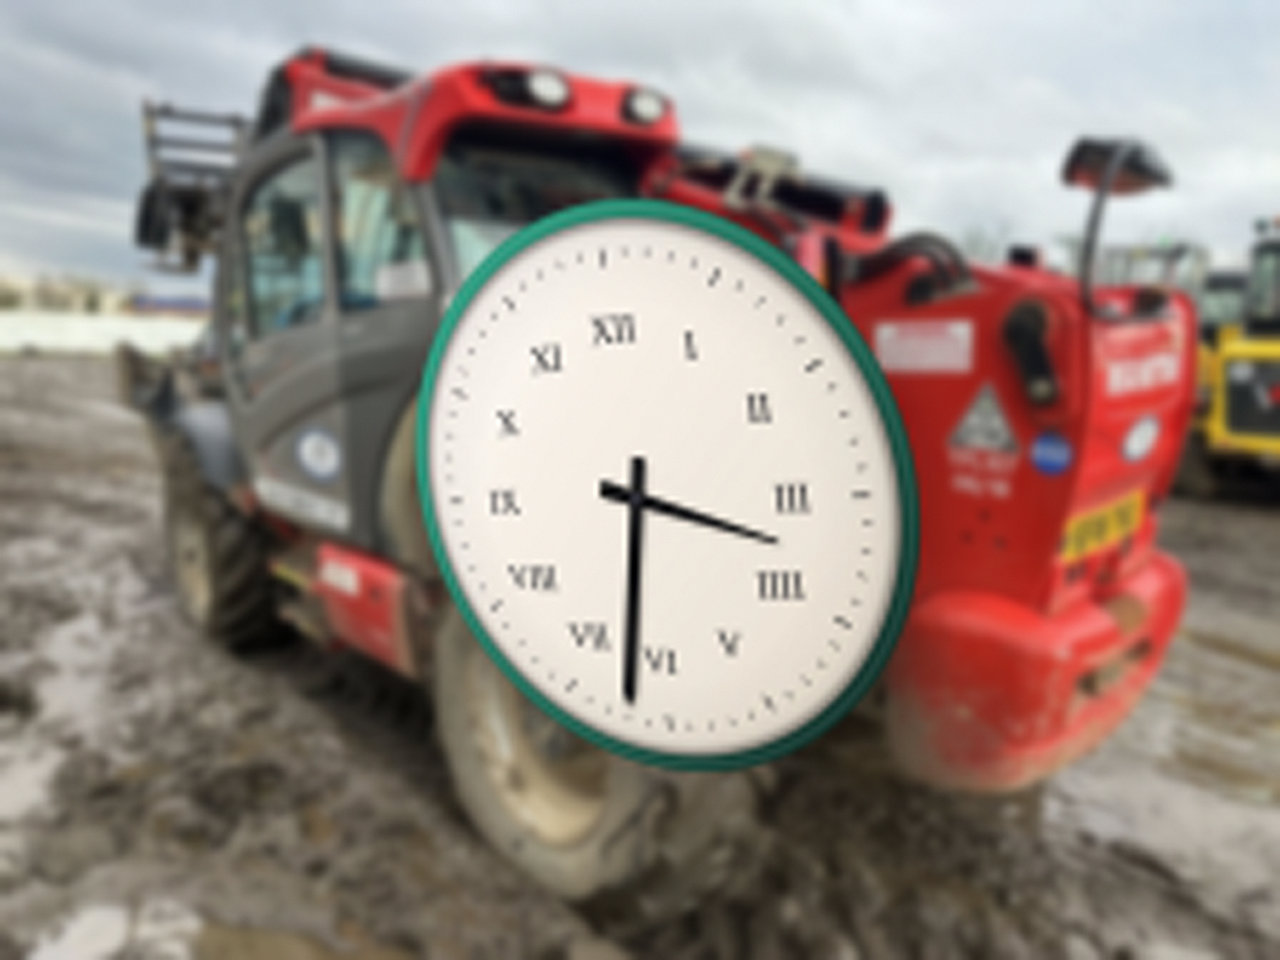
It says 3.32
